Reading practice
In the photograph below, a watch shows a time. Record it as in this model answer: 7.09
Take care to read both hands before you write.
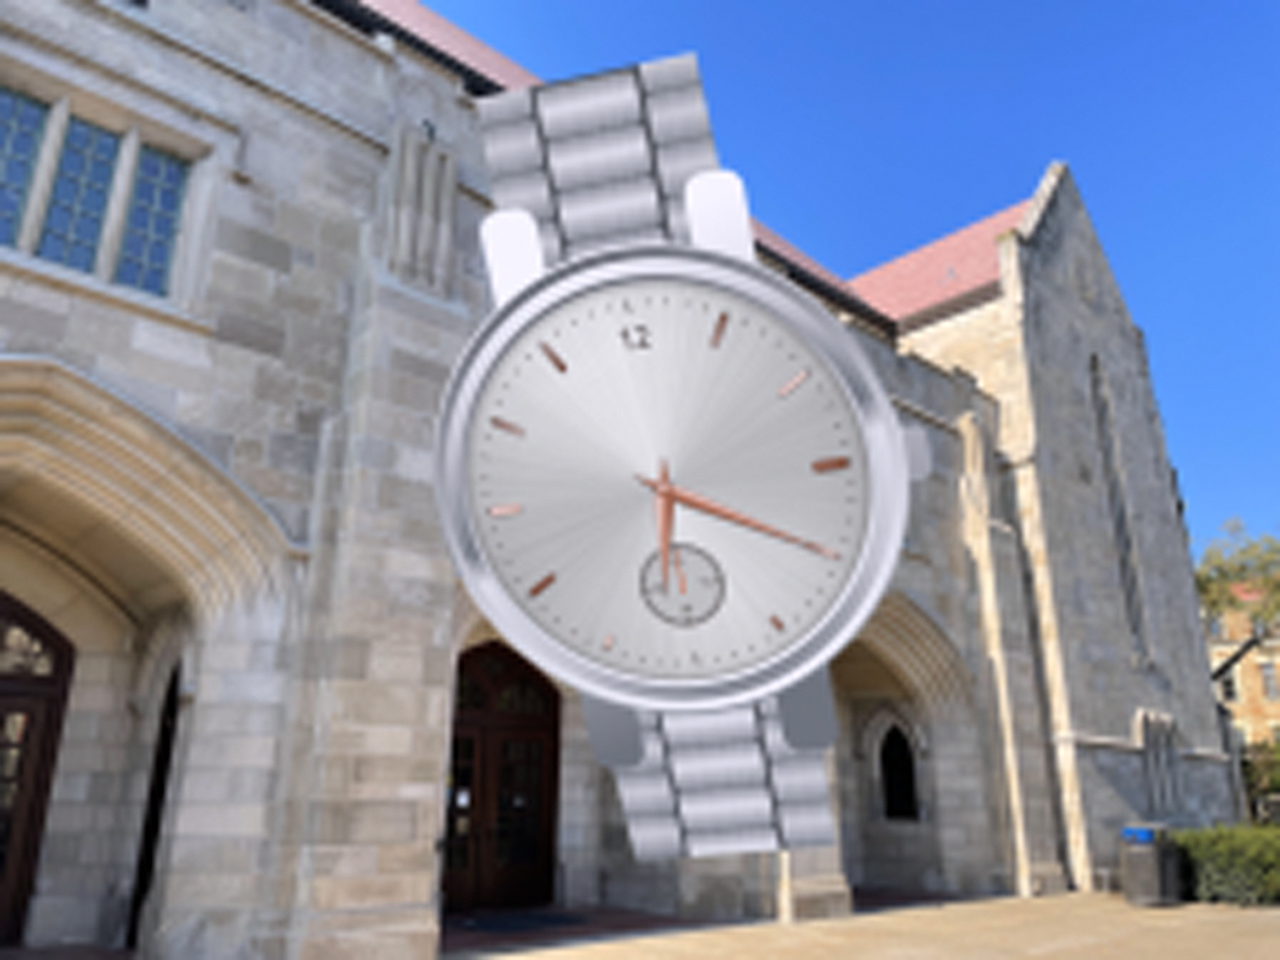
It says 6.20
